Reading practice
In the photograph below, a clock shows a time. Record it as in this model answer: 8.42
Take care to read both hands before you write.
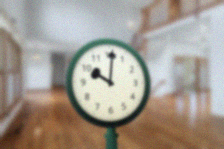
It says 10.01
